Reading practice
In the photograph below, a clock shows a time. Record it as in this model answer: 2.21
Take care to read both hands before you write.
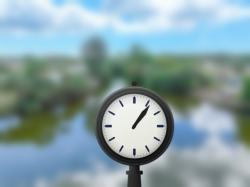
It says 1.06
